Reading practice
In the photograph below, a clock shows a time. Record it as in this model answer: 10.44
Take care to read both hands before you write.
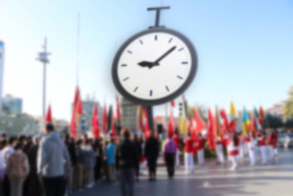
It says 9.08
